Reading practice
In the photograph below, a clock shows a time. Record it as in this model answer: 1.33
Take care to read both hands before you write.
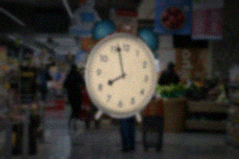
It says 7.57
